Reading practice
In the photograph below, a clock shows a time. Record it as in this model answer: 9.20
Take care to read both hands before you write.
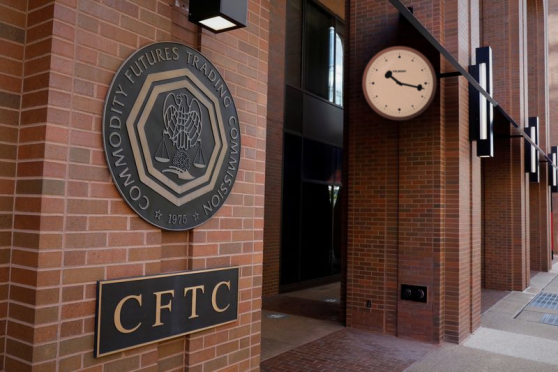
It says 10.17
